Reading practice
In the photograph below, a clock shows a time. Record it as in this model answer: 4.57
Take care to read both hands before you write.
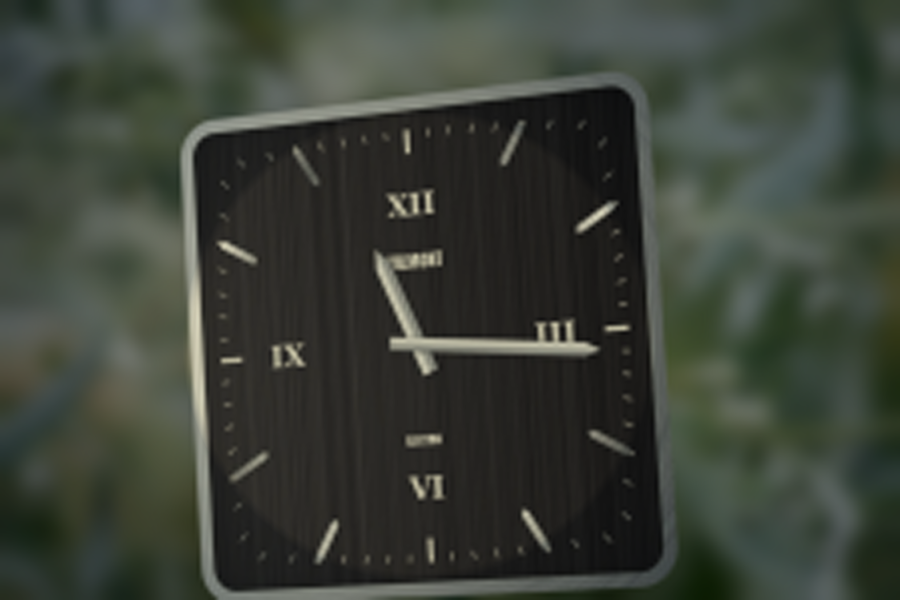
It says 11.16
